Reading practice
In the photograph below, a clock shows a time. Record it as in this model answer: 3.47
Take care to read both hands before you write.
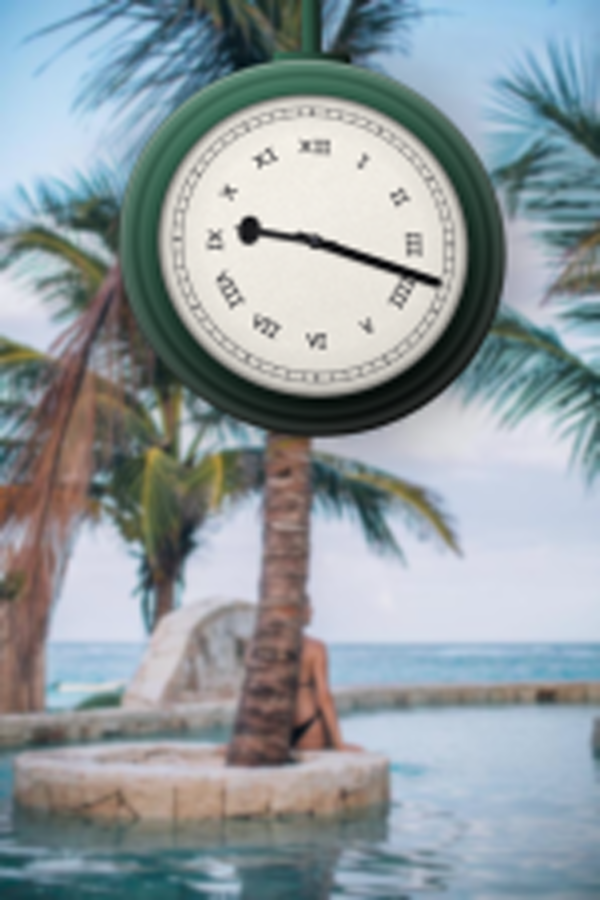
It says 9.18
